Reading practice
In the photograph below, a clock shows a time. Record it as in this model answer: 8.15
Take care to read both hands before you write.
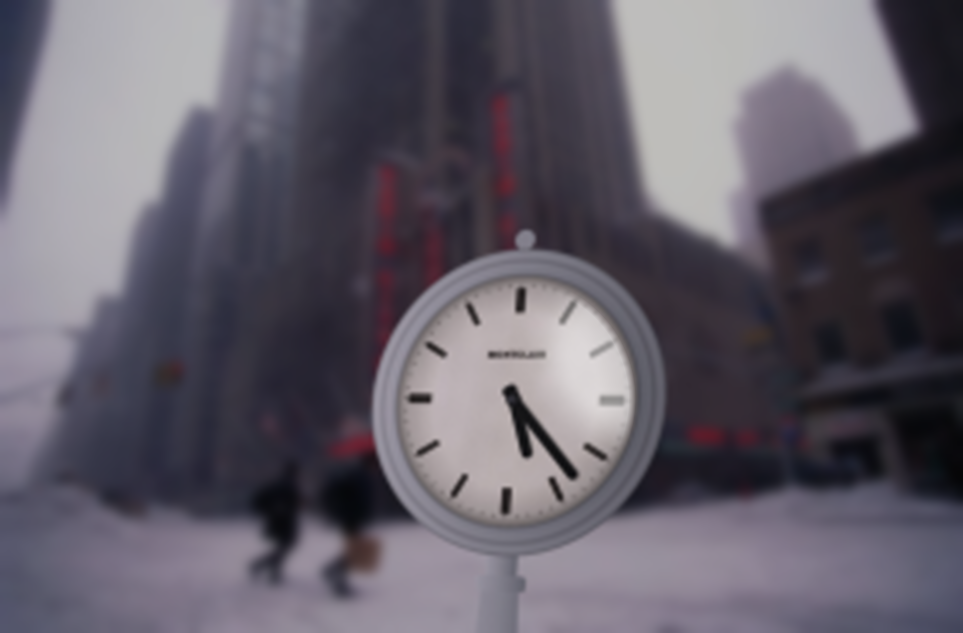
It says 5.23
